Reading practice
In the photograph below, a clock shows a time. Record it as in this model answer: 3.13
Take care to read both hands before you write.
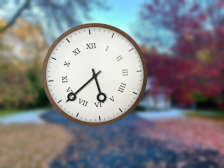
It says 5.39
